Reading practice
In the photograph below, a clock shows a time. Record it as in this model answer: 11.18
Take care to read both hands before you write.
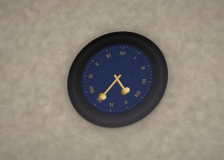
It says 4.35
